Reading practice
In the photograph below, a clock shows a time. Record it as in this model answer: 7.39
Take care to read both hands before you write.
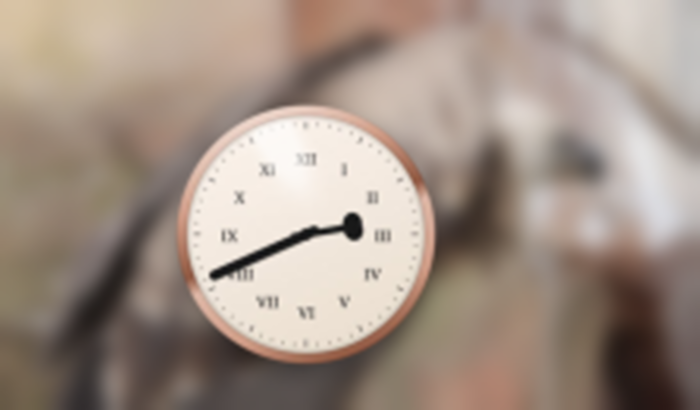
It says 2.41
